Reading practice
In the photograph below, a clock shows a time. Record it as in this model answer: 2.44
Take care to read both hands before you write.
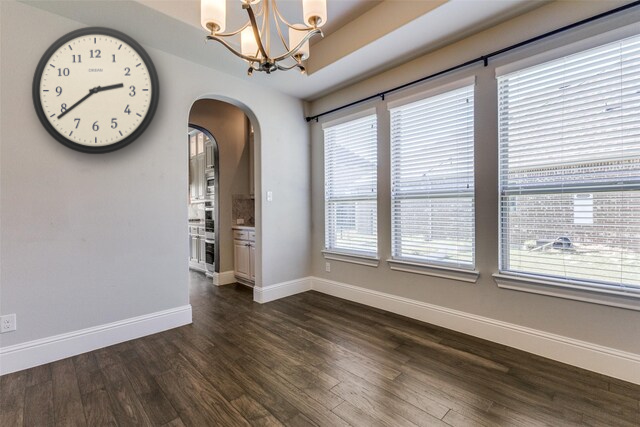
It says 2.39
